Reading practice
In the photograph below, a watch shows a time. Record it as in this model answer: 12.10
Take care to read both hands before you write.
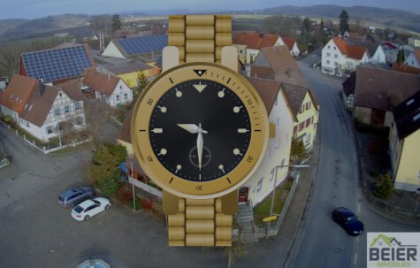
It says 9.30
